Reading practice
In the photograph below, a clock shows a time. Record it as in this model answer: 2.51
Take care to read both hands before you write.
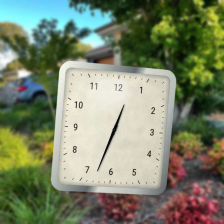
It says 12.33
